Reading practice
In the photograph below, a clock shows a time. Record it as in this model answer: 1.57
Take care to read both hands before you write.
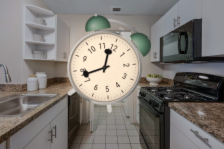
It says 11.38
